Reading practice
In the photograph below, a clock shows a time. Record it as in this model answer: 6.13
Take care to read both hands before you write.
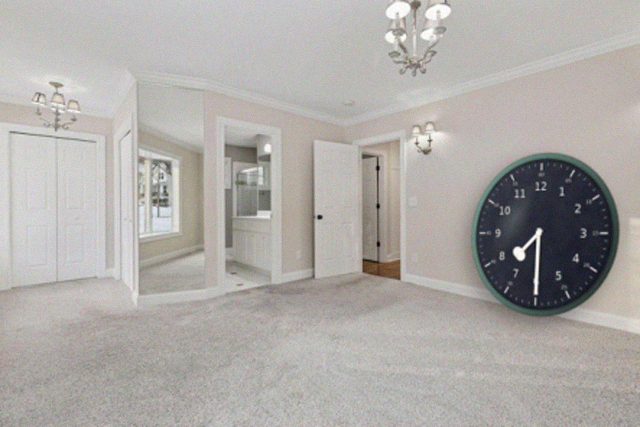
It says 7.30
